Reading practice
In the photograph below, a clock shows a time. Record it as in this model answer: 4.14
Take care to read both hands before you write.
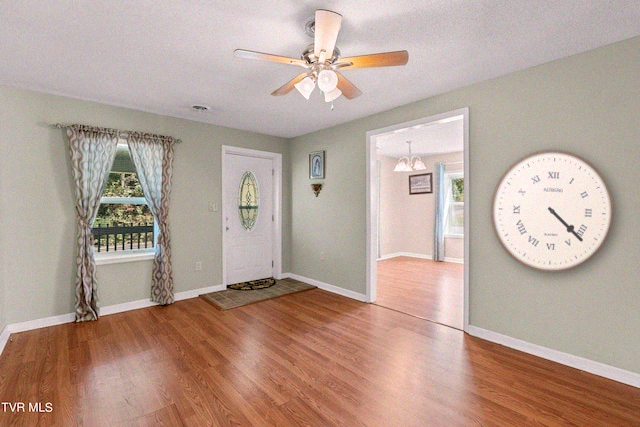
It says 4.22
